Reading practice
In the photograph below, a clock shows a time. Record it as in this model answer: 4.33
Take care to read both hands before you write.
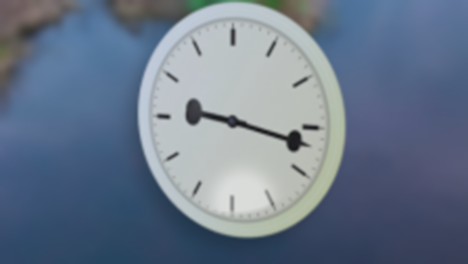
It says 9.17
